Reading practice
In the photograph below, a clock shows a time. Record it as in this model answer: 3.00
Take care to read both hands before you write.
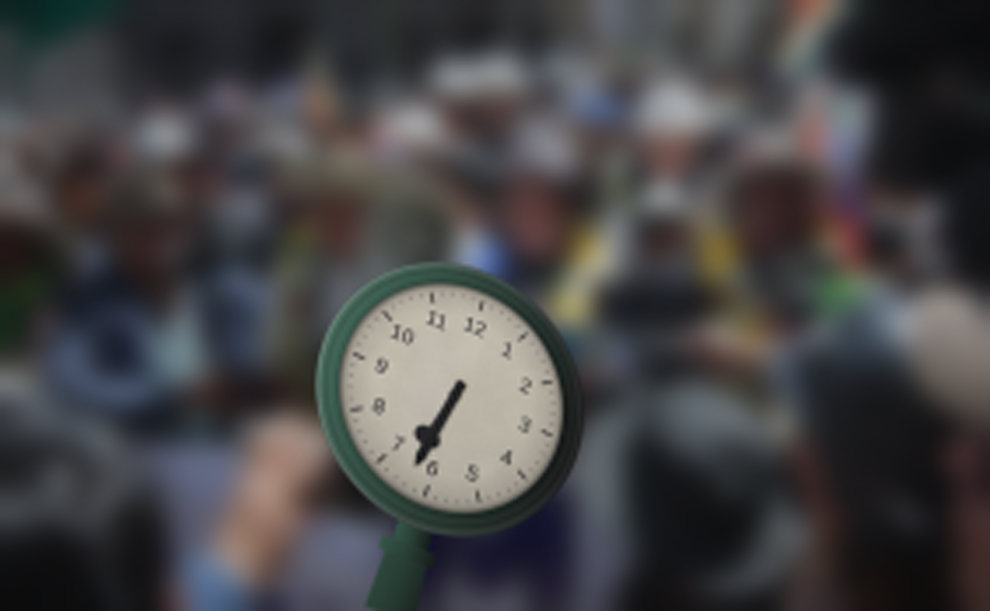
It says 6.32
